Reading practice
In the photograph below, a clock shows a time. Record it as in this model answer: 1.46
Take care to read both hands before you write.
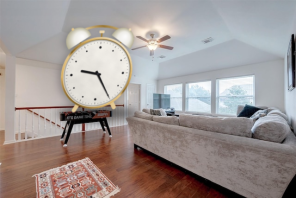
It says 9.25
